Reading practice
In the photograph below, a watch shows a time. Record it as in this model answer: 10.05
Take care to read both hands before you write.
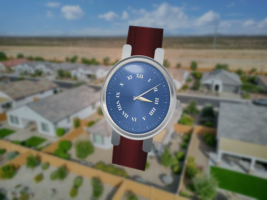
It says 3.09
